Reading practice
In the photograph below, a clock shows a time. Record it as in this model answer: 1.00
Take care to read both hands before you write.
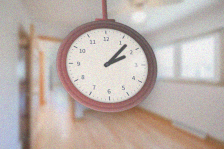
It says 2.07
